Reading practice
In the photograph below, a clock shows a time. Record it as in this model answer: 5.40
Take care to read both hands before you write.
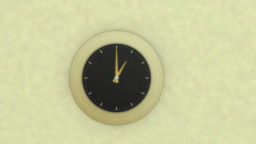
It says 1.00
